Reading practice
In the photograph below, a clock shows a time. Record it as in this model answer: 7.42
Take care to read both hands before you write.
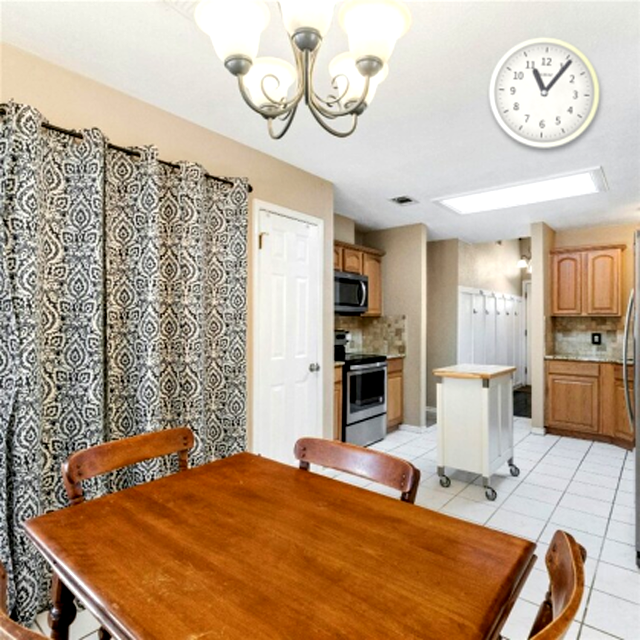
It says 11.06
